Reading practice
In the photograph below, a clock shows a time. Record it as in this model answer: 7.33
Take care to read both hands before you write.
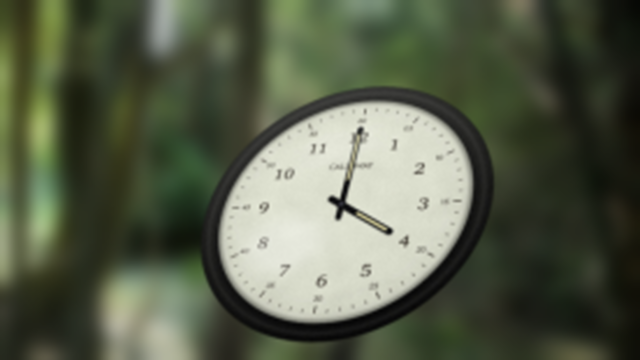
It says 4.00
